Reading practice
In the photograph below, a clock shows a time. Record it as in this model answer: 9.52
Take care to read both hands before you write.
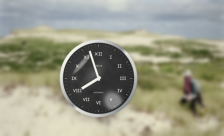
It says 7.57
